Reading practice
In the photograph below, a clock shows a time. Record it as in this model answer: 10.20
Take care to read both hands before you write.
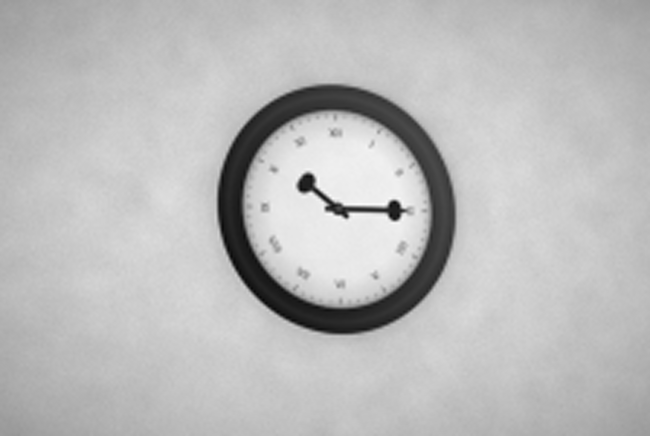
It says 10.15
